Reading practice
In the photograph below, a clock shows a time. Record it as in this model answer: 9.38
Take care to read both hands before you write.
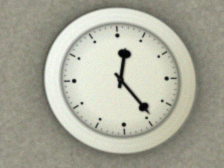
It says 12.24
